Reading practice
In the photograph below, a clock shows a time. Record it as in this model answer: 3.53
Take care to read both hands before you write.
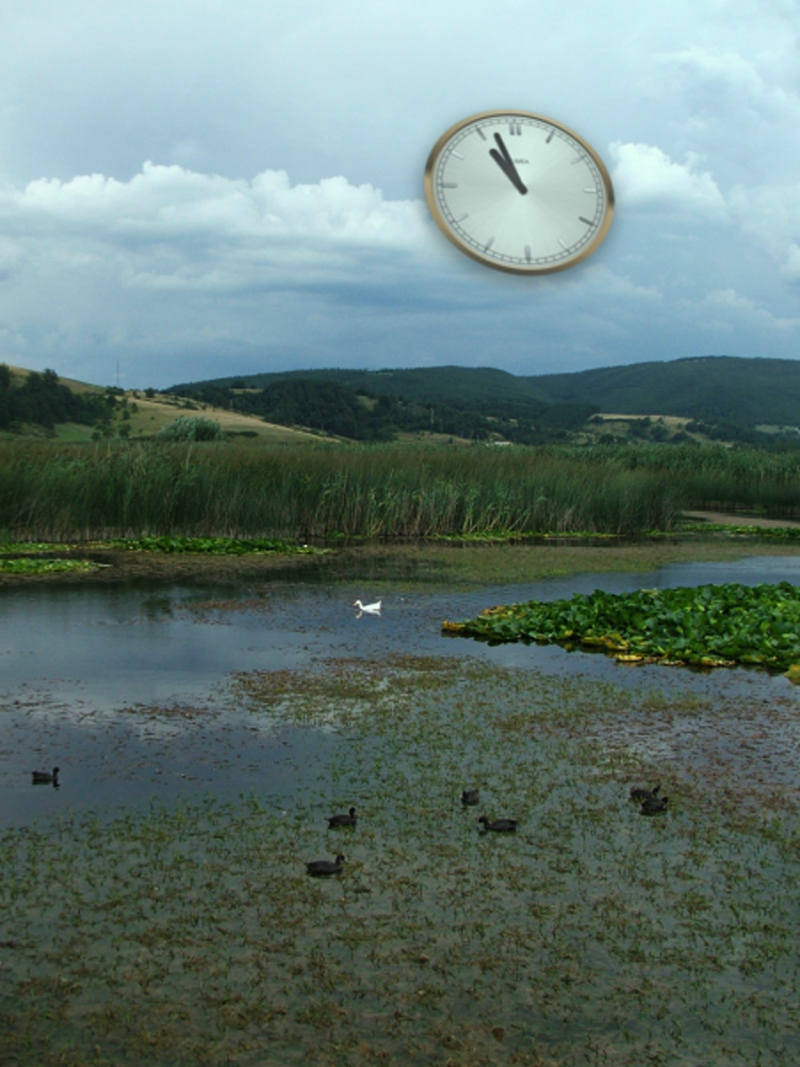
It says 10.57
